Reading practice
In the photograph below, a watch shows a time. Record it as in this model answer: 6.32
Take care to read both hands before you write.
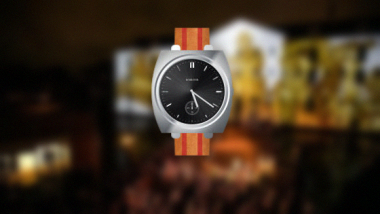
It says 5.21
